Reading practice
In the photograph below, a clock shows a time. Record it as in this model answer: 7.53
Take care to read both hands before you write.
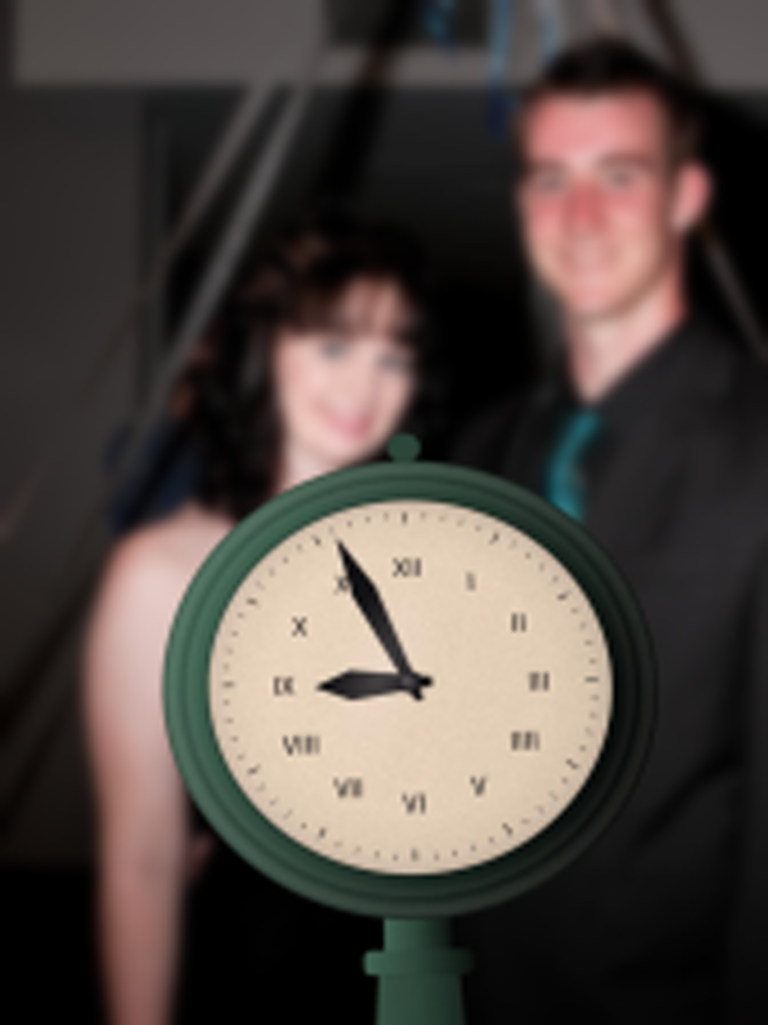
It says 8.56
